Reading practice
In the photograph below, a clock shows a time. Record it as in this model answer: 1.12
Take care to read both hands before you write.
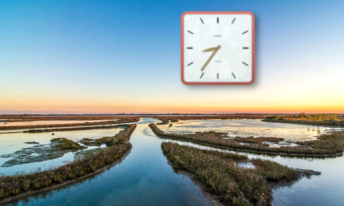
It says 8.36
